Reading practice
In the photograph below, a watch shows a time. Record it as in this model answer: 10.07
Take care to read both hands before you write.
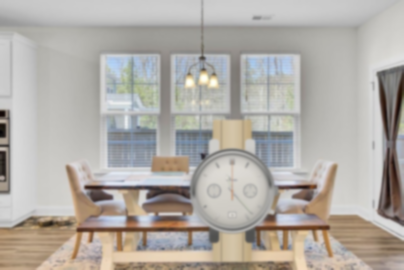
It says 11.23
